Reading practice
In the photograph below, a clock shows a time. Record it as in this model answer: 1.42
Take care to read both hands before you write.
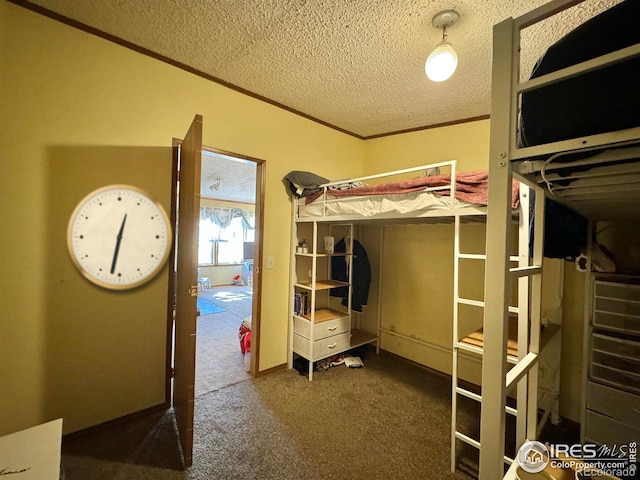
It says 12.32
